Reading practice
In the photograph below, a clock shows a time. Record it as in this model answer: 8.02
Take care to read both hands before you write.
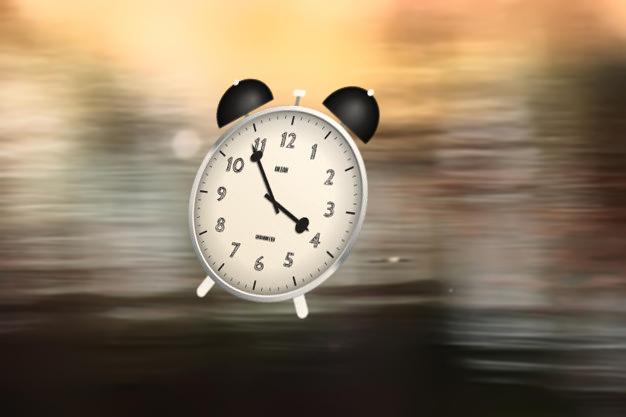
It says 3.54
